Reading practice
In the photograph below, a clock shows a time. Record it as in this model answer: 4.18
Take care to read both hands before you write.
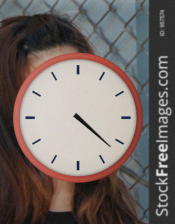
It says 4.22
